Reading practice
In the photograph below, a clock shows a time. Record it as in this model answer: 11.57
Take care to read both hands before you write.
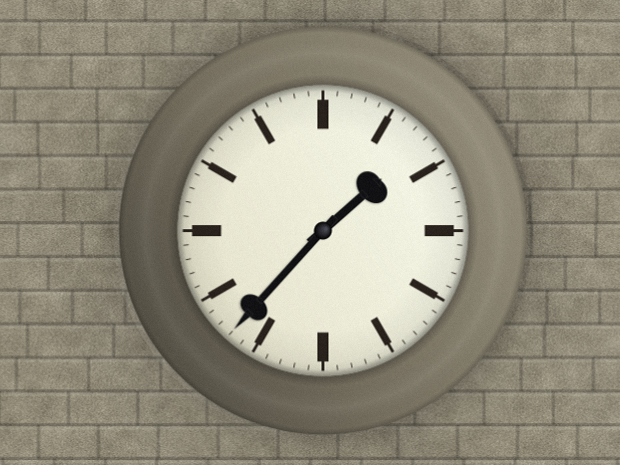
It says 1.37
